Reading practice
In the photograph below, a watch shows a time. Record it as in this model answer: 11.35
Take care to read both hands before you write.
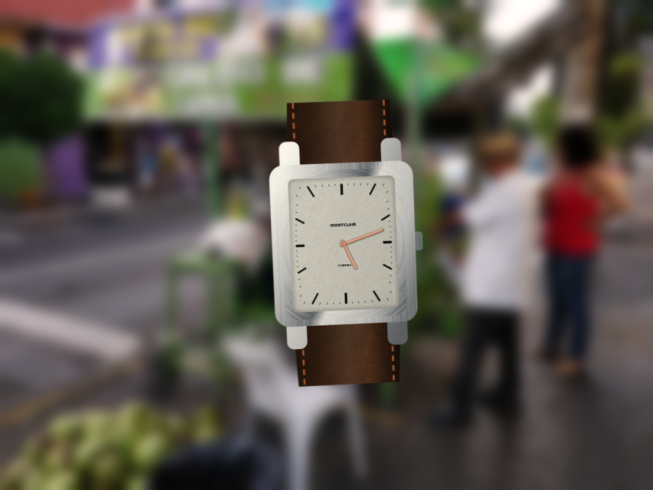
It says 5.12
